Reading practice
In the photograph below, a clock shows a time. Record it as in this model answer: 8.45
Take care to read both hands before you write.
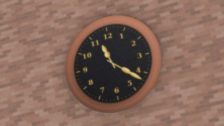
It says 11.22
